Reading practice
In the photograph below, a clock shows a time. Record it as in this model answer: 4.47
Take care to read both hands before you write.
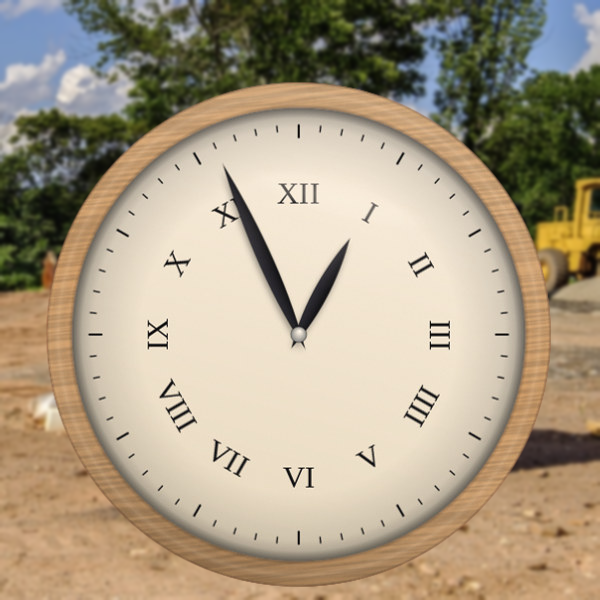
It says 12.56
